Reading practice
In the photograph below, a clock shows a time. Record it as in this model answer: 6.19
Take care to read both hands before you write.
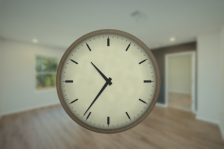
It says 10.36
